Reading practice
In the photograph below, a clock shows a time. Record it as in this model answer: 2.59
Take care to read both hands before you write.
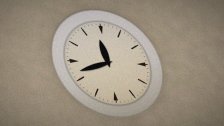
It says 11.42
